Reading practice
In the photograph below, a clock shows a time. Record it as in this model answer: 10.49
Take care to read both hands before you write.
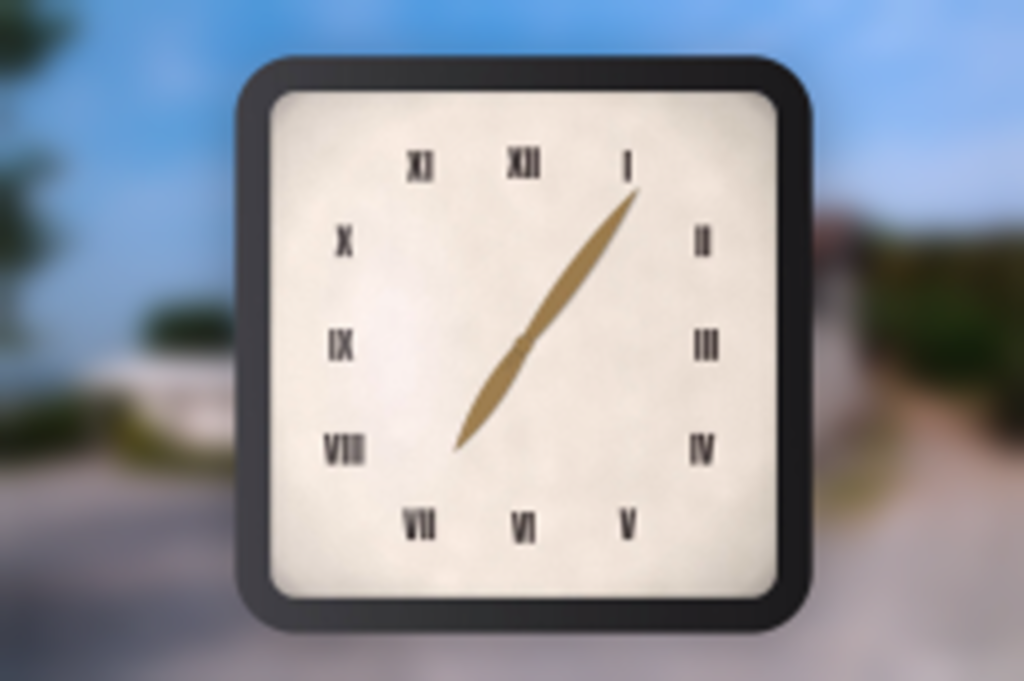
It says 7.06
